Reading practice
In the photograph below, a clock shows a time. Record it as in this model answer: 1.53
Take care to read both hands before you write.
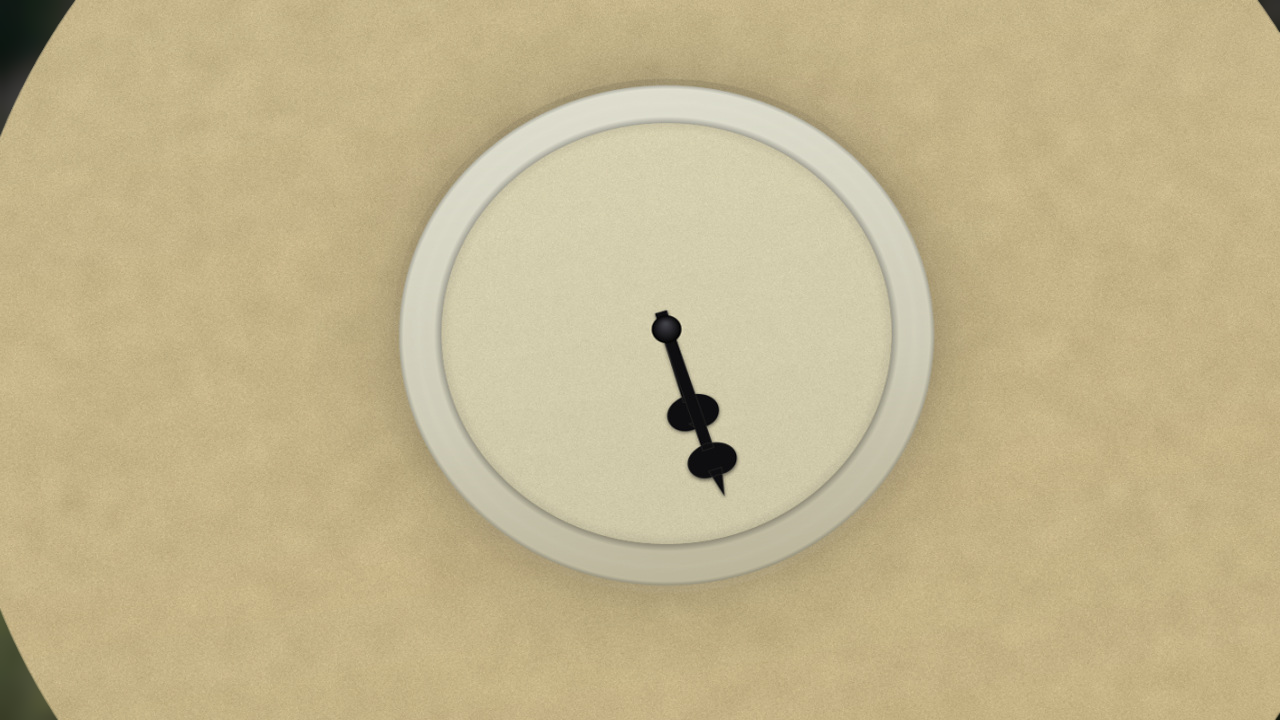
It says 5.27
